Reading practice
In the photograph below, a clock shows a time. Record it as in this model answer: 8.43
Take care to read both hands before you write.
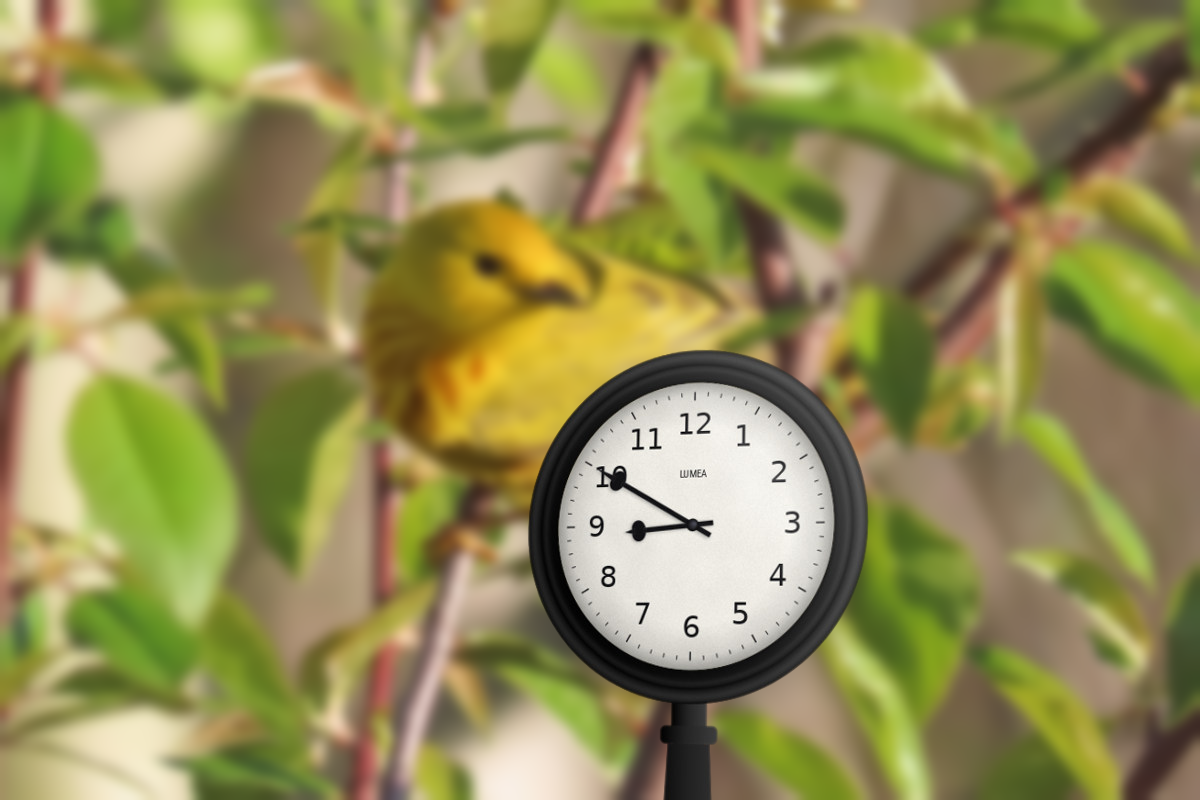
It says 8.50
